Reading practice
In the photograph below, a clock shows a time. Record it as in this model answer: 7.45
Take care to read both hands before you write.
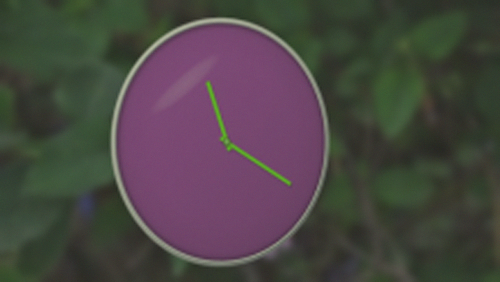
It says 11.20
